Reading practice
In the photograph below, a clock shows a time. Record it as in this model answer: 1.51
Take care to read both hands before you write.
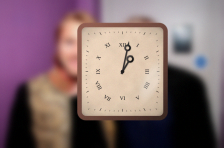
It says 1.02
